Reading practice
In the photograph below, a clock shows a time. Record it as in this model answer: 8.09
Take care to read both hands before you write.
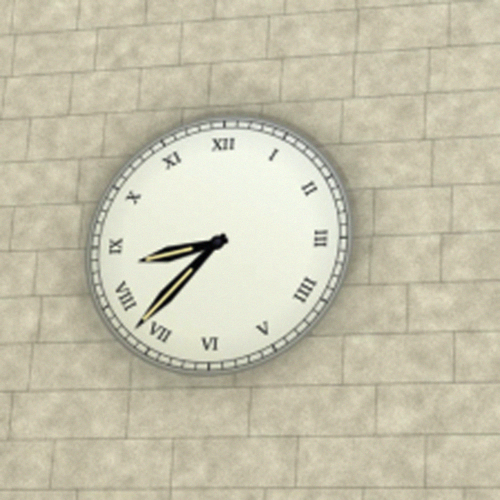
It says 8.37
